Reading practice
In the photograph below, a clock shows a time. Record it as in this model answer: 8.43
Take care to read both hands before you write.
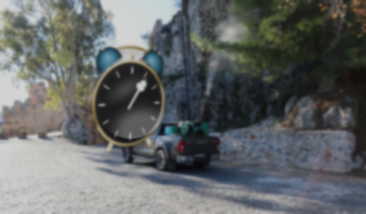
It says 1.06
